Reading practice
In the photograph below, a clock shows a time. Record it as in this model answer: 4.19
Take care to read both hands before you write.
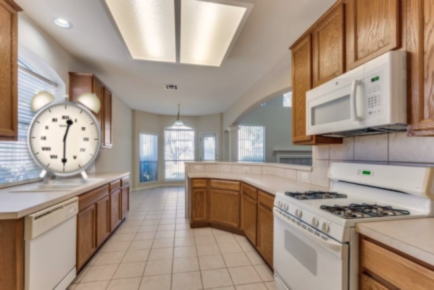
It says 12.30
